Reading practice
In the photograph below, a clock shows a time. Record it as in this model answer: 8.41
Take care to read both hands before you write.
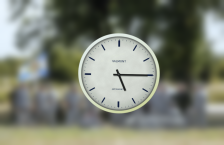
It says 5.15
